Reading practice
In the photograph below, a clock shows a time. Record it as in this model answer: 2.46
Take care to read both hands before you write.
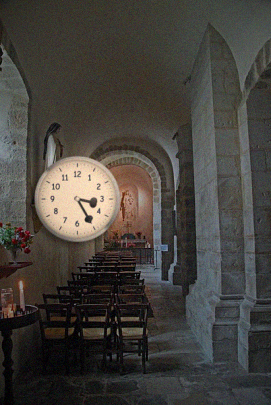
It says 3.25
